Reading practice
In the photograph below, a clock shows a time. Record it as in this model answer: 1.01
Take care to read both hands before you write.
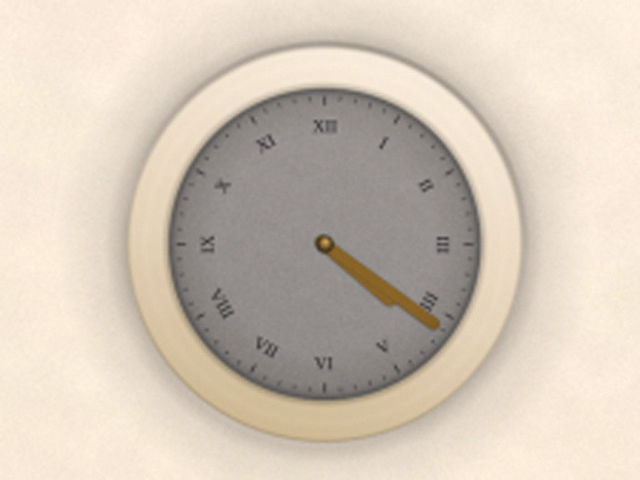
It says 4.21
